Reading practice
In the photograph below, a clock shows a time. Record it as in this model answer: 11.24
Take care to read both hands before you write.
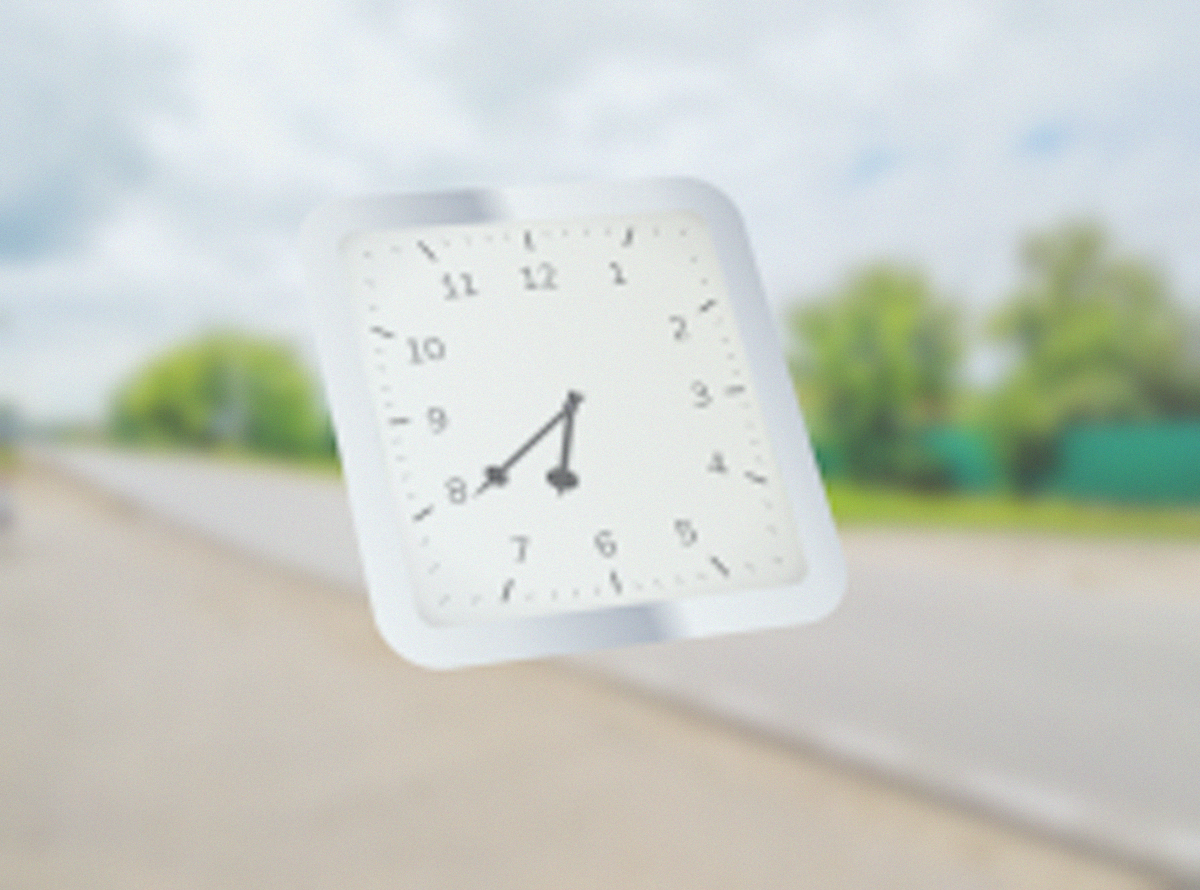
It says 6.39
